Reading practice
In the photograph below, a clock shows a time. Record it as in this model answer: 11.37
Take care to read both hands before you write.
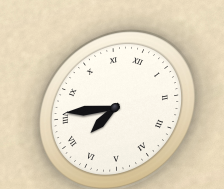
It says 6.41
